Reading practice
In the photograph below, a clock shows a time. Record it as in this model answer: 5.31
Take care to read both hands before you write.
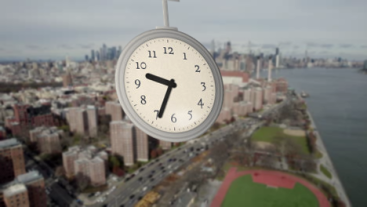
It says 9.34
